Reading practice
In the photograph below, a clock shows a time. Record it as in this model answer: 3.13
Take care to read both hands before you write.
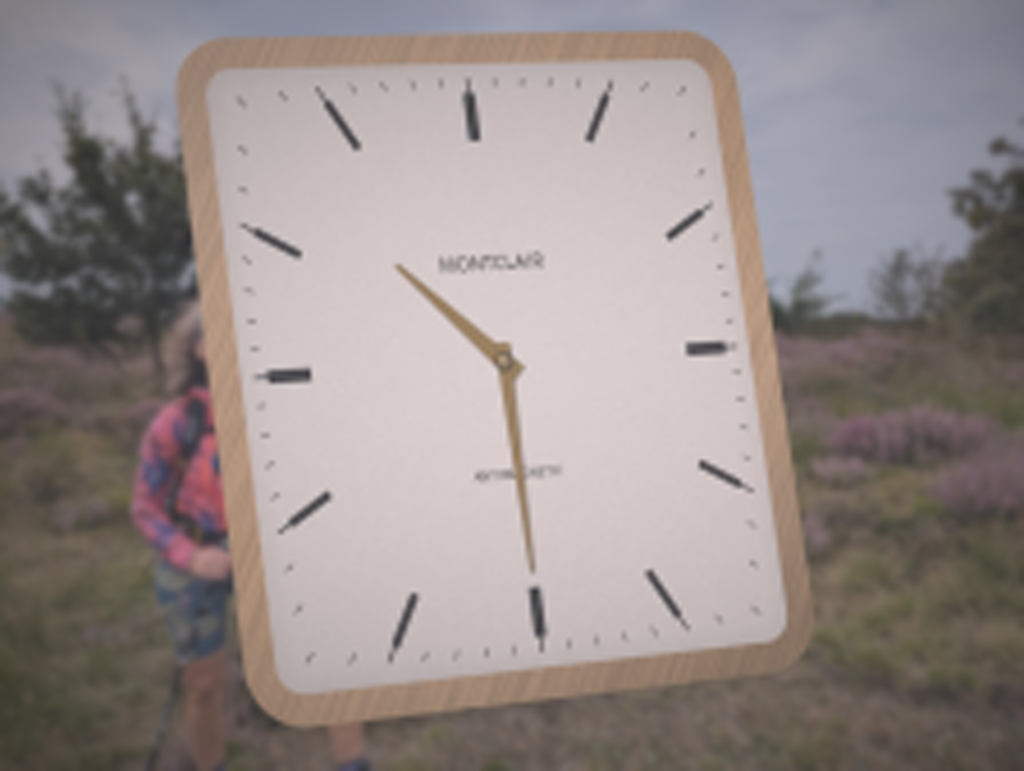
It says 10.30
